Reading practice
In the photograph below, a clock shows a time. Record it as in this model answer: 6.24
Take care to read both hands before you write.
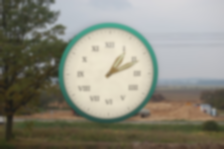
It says 1.11
